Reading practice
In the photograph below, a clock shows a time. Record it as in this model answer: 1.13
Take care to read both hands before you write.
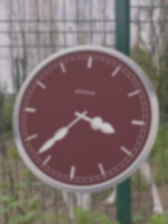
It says 3.37
